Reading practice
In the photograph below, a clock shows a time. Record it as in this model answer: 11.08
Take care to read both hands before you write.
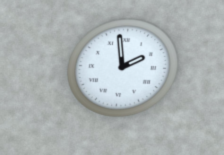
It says 1.58
